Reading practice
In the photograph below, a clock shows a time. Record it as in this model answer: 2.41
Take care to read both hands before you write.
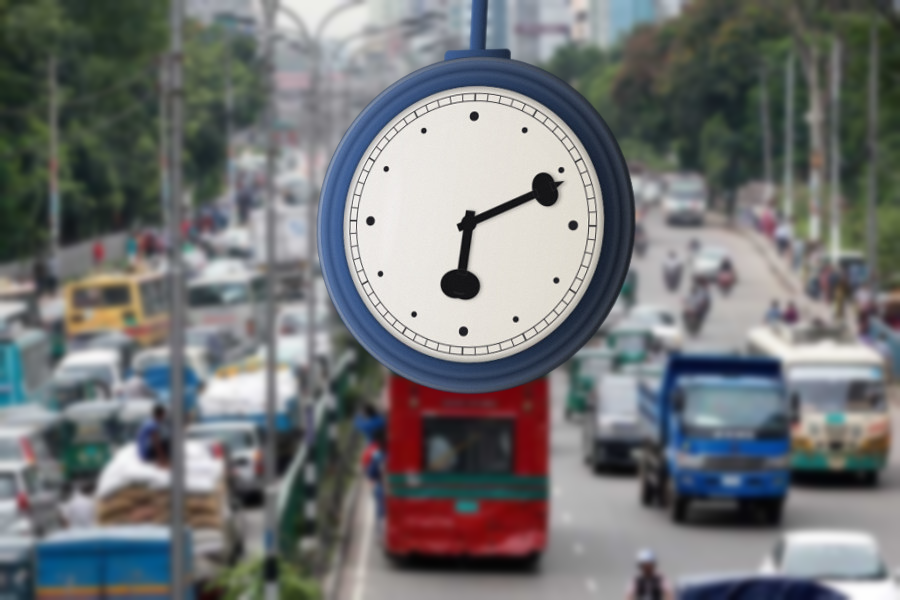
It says 6.11
